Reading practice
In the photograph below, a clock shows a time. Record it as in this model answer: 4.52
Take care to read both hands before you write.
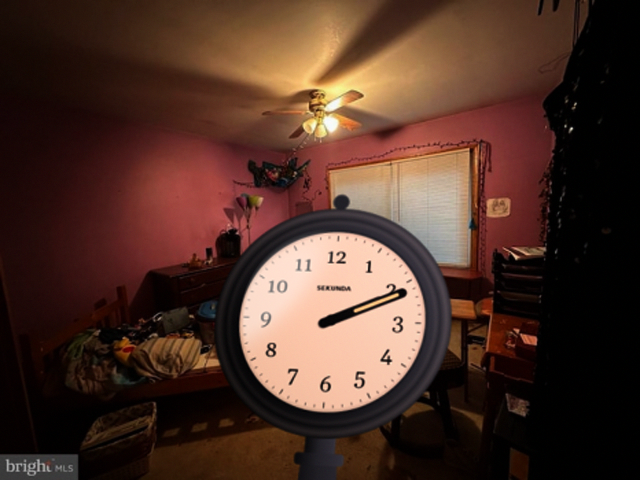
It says 2.11
